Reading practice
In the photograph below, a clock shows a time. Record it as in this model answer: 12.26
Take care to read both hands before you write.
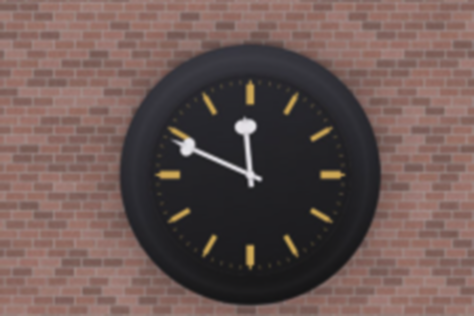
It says 11.49
